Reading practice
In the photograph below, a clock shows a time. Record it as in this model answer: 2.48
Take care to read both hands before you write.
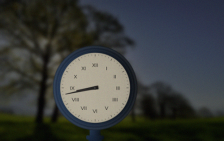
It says 8.43
